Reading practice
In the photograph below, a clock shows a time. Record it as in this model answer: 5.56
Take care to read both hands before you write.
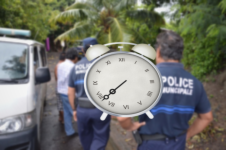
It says 7.38
